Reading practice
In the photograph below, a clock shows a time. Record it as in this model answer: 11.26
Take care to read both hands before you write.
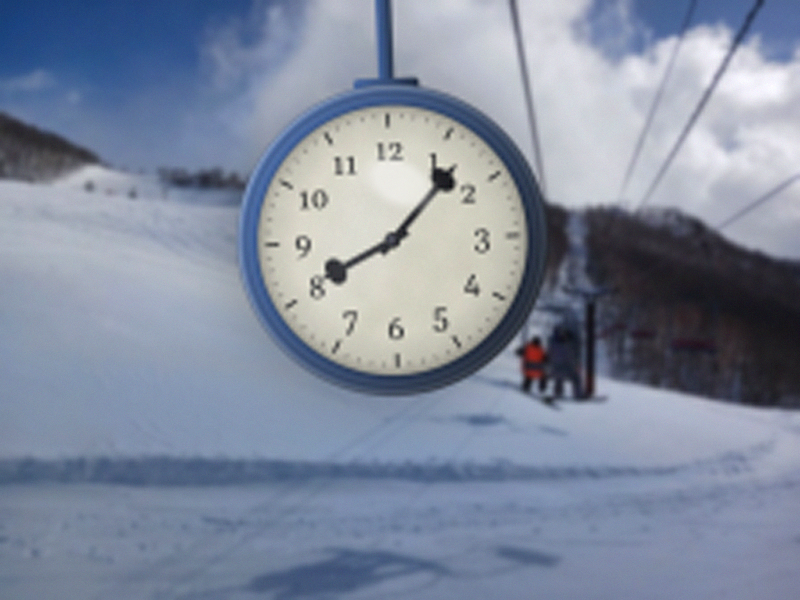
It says 8.07
